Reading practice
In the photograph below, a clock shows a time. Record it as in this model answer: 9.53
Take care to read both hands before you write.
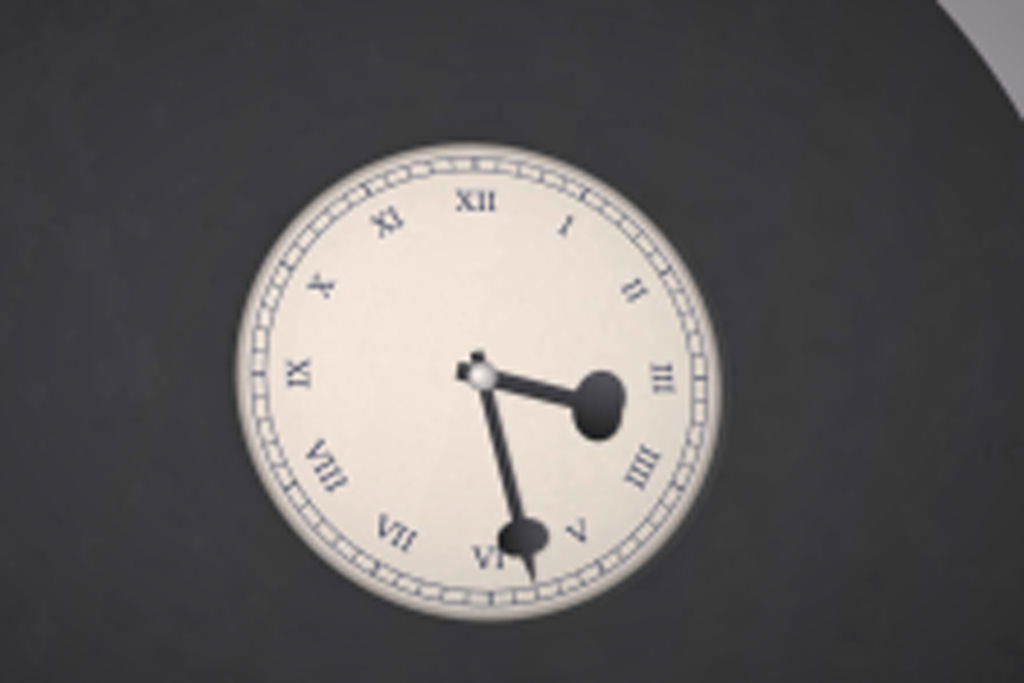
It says 3.28
